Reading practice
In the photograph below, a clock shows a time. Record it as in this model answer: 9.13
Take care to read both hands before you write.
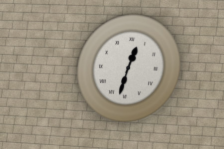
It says 12.32
